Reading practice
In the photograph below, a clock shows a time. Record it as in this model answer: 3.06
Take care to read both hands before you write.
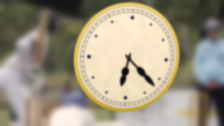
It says 6.22
